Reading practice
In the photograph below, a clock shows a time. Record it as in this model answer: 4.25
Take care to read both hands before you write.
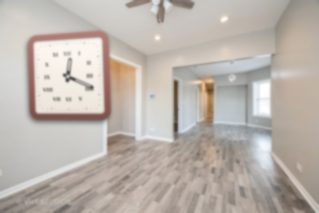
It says 12.19
